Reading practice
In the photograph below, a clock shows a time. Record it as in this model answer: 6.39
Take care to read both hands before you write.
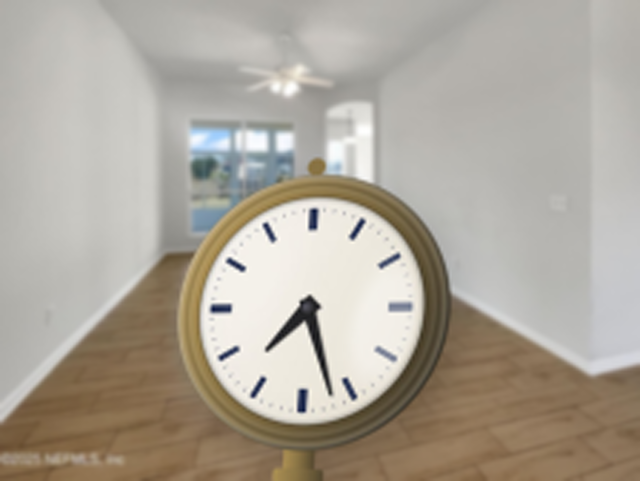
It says 7.27
